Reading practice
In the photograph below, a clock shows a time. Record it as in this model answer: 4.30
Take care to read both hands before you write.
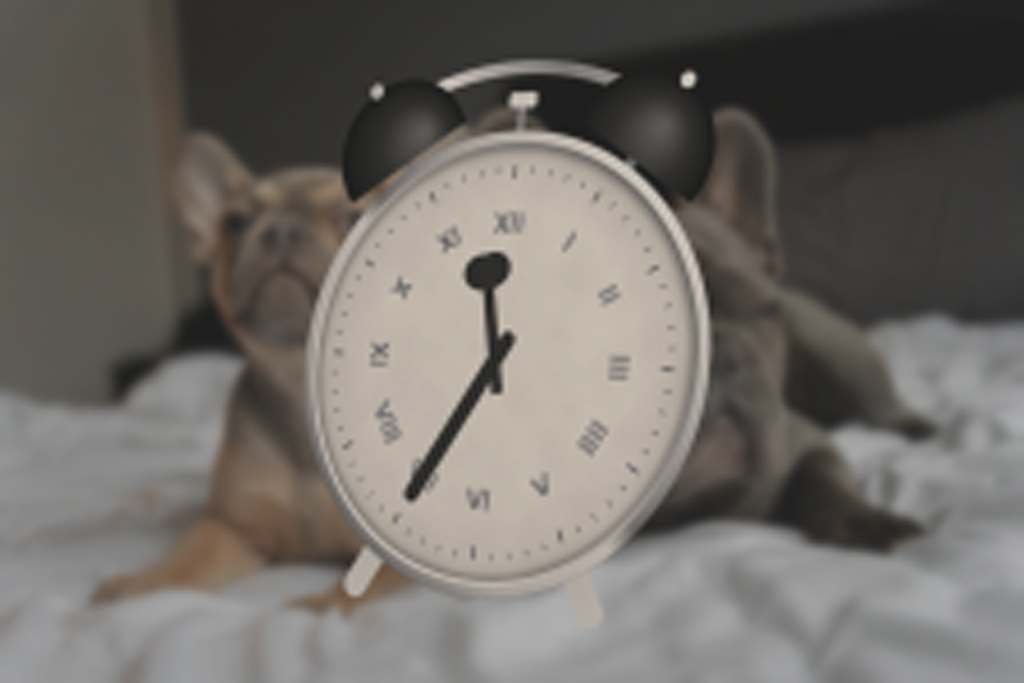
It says 11.35
